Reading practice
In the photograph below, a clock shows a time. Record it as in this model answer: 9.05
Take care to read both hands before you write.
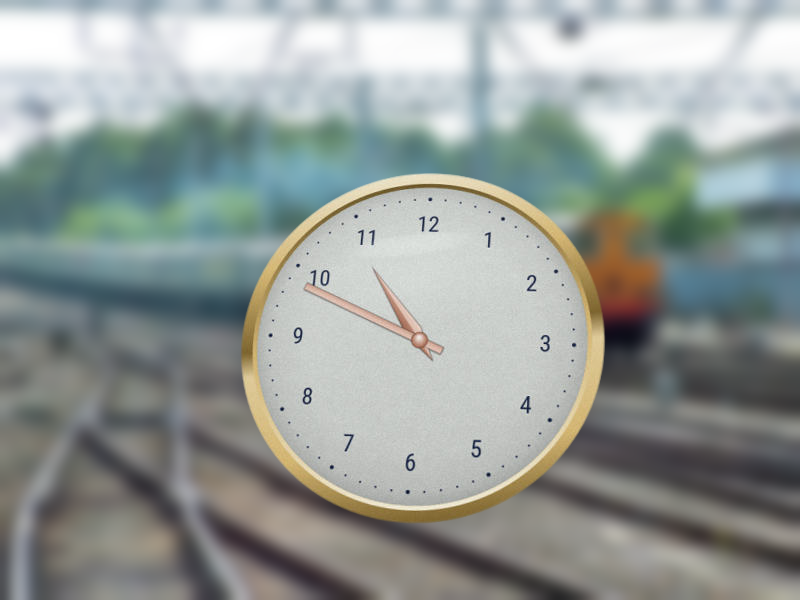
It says 10.49
